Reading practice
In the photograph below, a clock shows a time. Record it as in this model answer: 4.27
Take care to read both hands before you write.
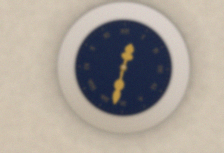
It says 12.32
